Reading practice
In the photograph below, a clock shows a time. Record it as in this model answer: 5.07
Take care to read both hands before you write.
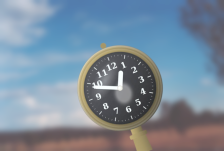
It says 12.49
